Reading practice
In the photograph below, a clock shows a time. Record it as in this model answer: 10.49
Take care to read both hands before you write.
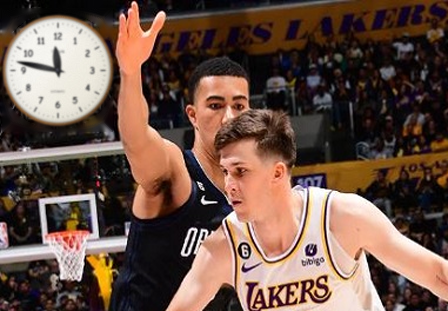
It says 11.47
